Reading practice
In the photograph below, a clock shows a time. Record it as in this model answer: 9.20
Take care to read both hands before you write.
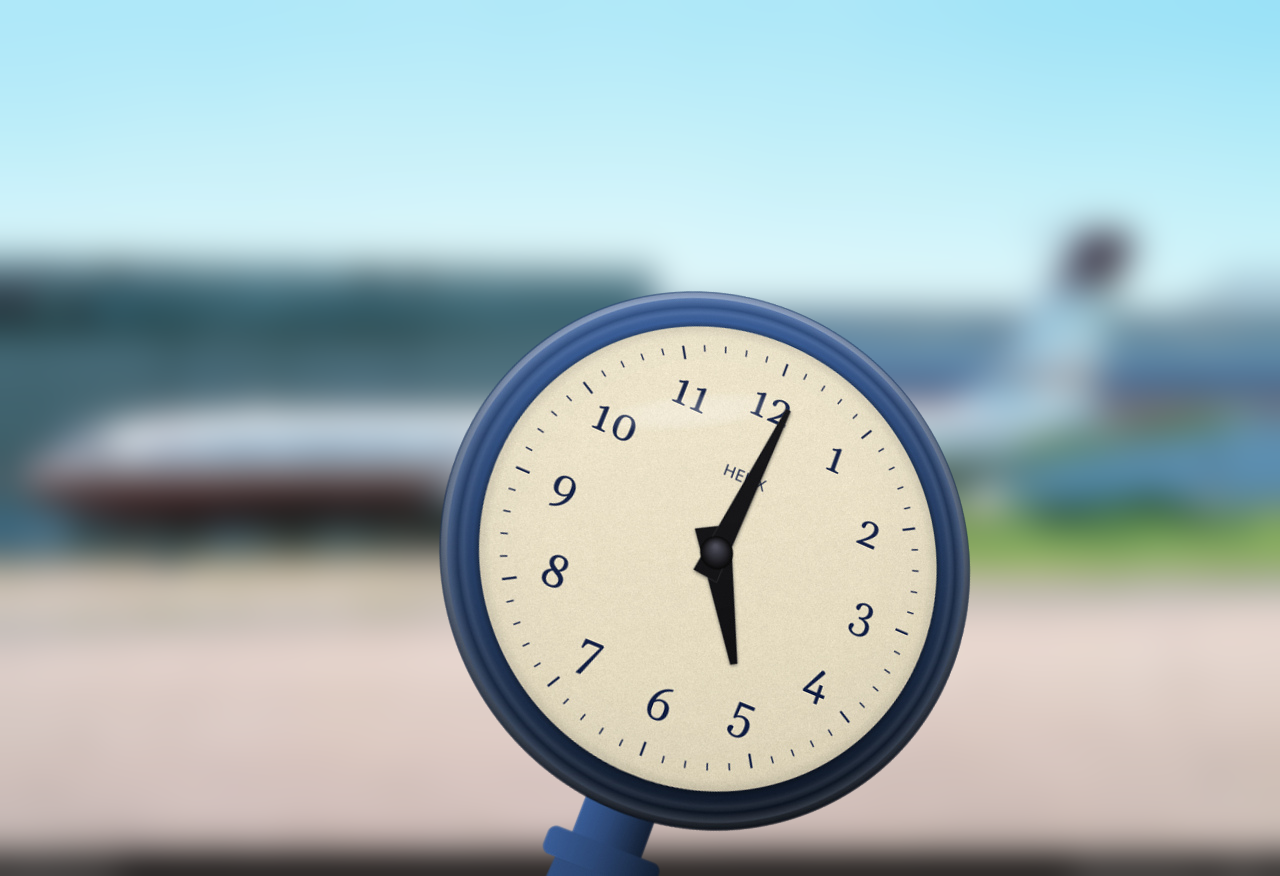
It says 5.01
